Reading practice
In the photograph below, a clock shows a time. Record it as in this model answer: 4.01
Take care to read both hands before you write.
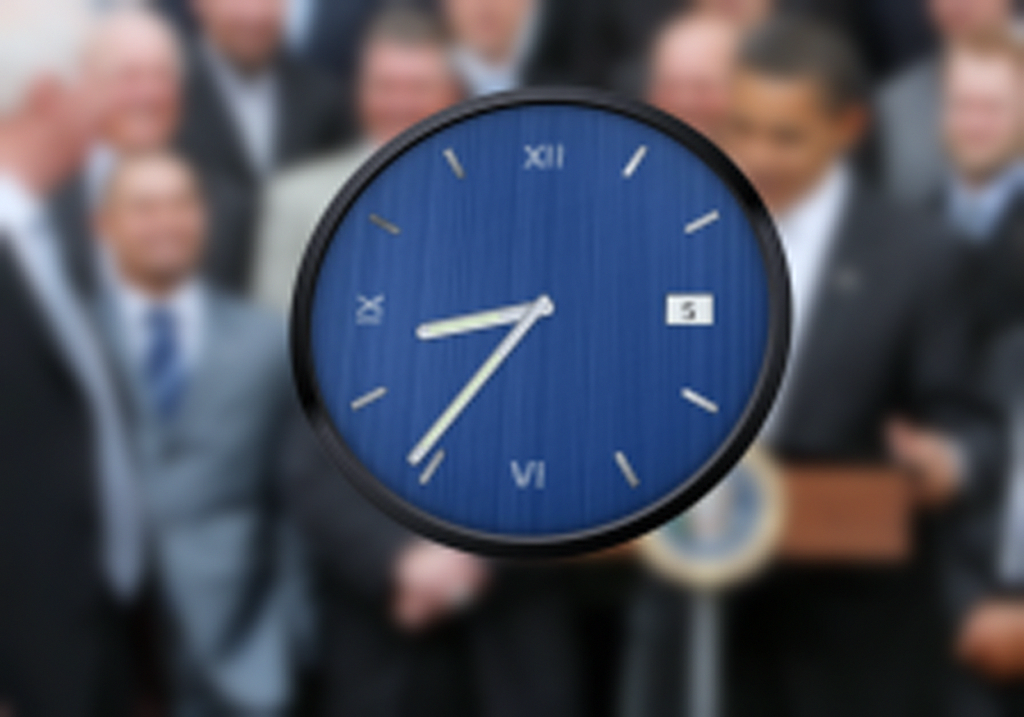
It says 8.36
